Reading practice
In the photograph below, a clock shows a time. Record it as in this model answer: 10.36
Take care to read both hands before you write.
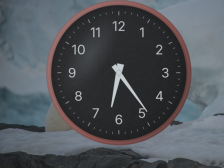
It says 6.24
